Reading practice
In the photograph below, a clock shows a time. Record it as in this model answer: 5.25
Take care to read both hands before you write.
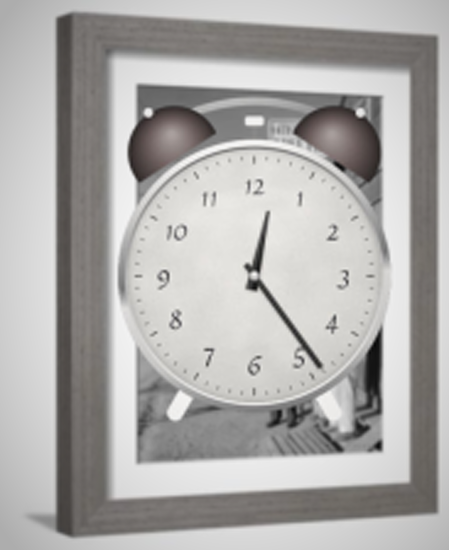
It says 12.24
